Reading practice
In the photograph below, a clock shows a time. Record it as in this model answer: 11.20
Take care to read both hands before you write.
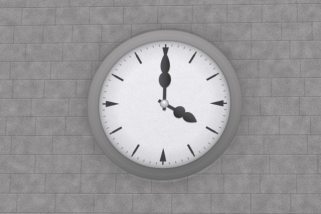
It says 4.00
